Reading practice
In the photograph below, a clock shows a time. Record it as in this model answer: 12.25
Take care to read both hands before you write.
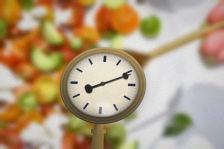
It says 8.11
